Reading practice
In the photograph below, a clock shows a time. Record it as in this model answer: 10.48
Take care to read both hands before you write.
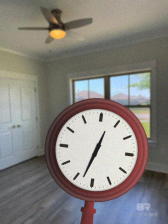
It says 12.33
